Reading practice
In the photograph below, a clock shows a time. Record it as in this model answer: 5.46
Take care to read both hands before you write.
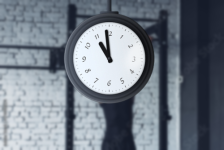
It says 10.59
